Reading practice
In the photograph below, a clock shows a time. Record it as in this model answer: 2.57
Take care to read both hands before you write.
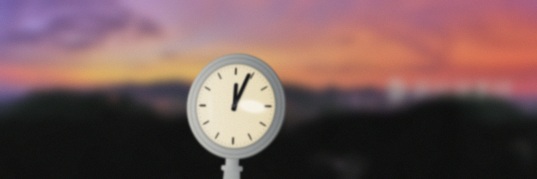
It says 12.04
